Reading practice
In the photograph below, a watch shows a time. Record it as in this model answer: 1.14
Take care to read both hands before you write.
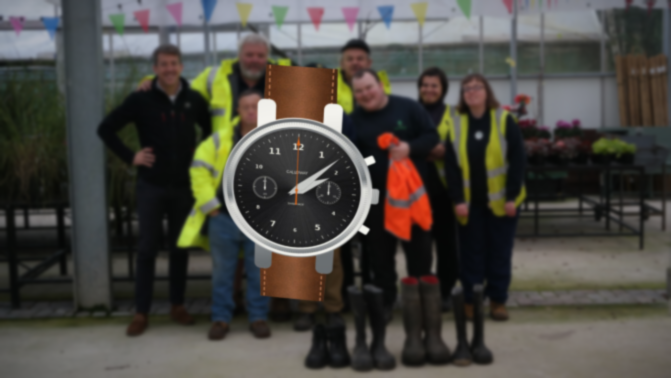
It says 2.08
